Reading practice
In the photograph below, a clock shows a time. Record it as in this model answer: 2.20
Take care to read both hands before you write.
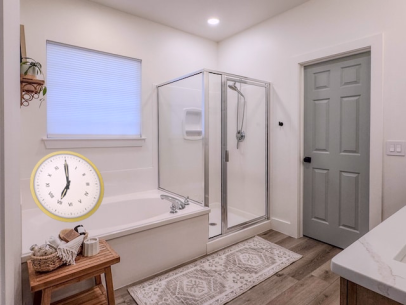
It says 7.00
